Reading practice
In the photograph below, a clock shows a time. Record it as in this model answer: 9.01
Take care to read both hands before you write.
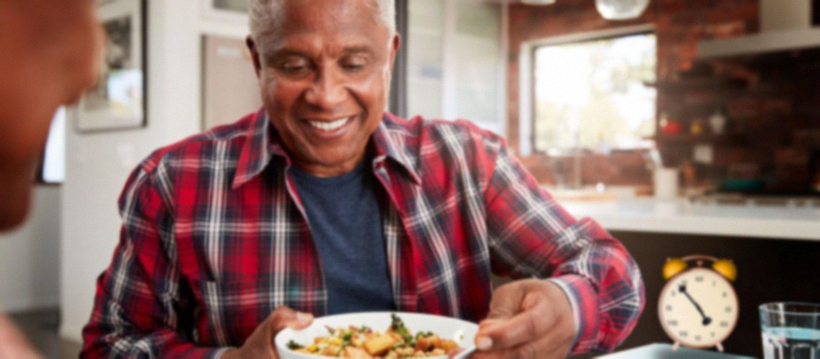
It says 4.53
